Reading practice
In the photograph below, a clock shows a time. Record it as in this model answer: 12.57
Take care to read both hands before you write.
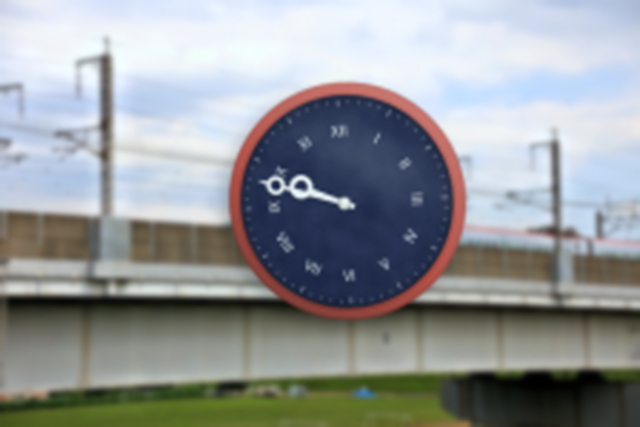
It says 9.48
